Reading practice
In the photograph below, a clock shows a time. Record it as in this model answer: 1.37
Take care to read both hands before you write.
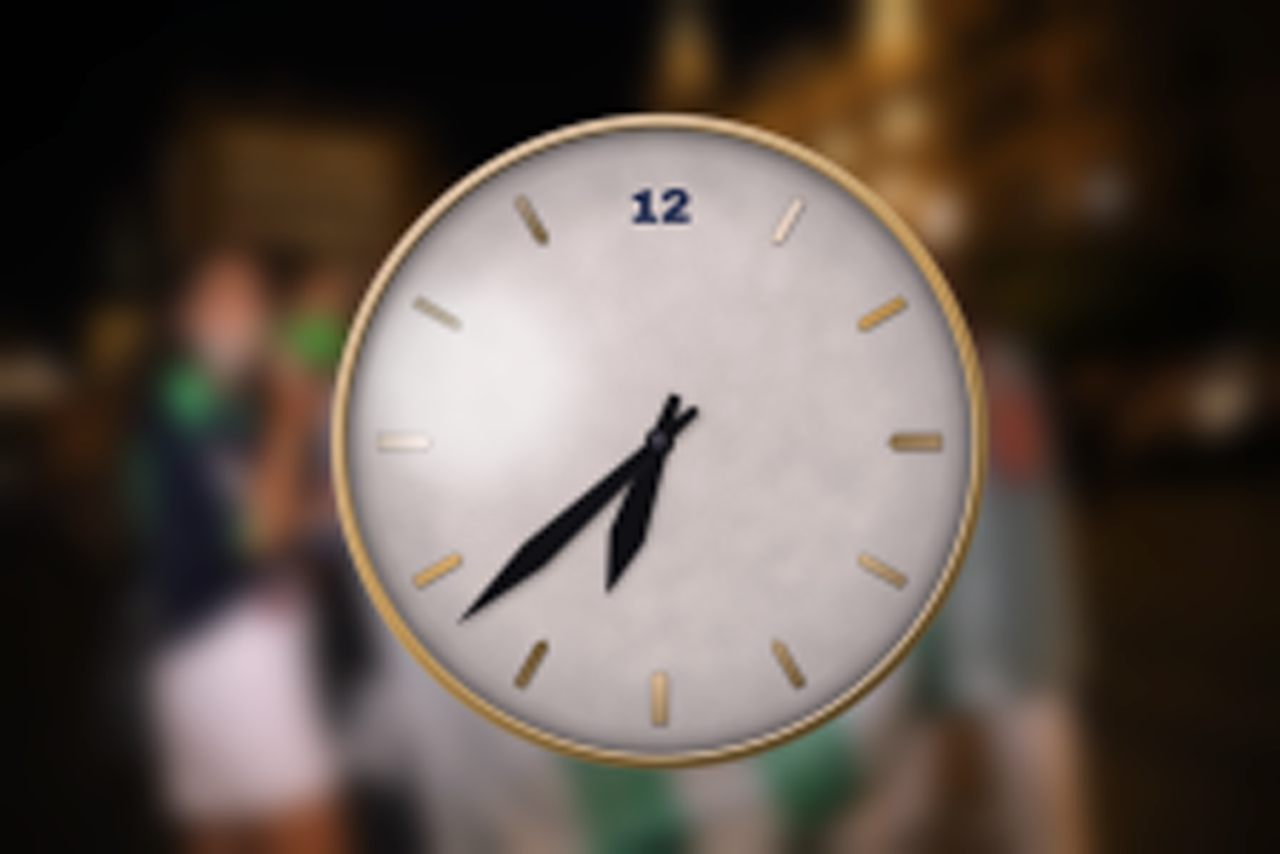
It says 6.38
